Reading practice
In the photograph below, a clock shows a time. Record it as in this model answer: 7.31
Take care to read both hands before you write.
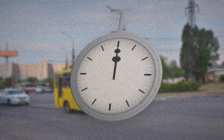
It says 12.00
